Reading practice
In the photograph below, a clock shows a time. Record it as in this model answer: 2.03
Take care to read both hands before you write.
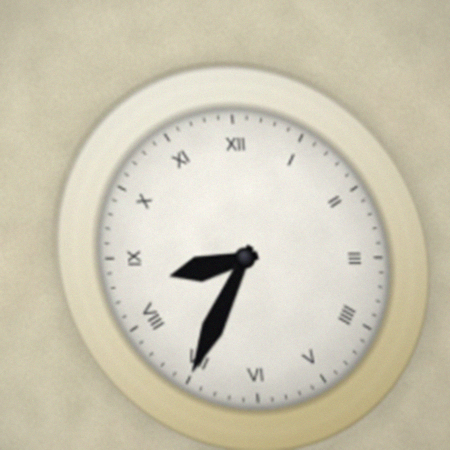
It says 8.35
